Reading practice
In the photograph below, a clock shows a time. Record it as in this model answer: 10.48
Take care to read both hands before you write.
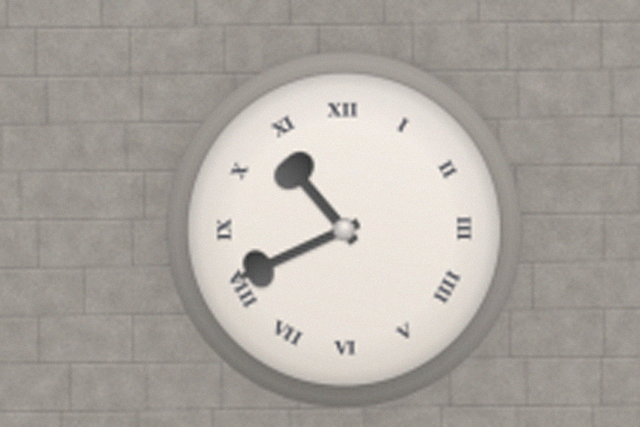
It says 10.41
